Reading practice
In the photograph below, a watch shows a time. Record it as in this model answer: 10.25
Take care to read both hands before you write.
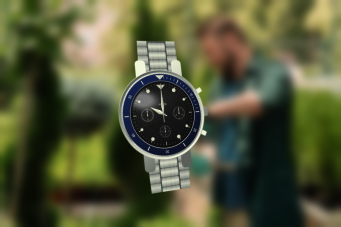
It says 10.00
